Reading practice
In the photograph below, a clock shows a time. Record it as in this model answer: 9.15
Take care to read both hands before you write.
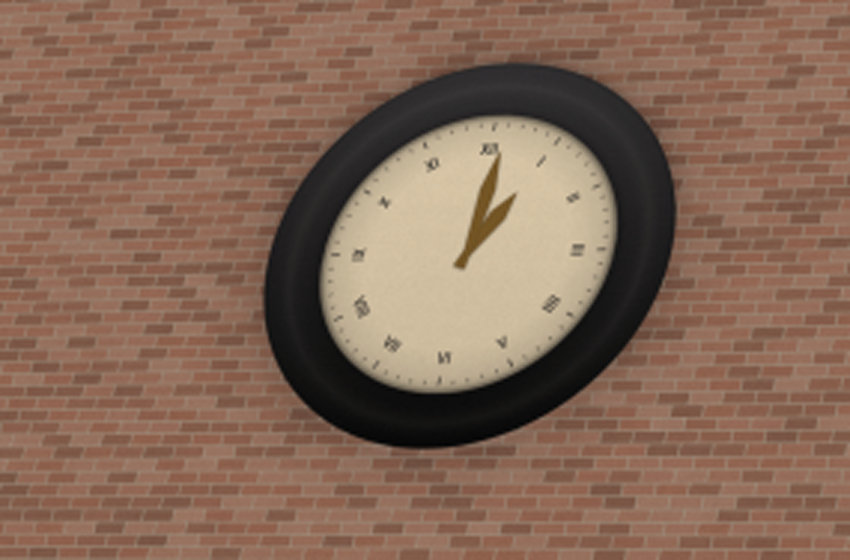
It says 1.01
